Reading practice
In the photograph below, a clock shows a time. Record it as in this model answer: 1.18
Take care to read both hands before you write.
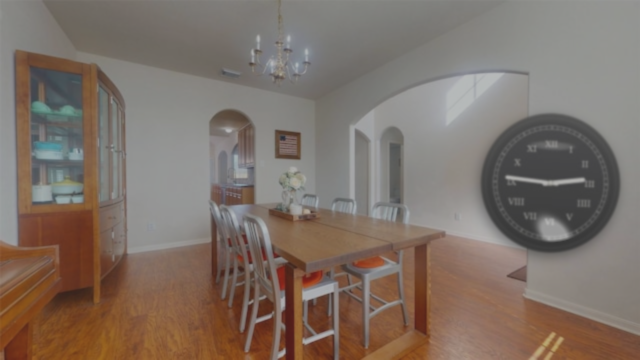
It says 2.46
